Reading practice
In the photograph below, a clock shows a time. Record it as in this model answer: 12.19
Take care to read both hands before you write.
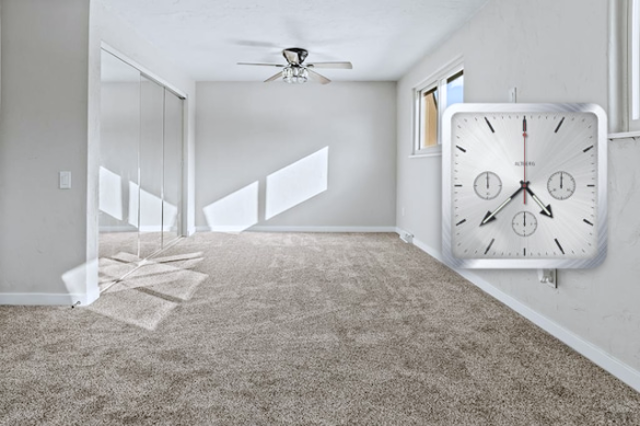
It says 4.38
